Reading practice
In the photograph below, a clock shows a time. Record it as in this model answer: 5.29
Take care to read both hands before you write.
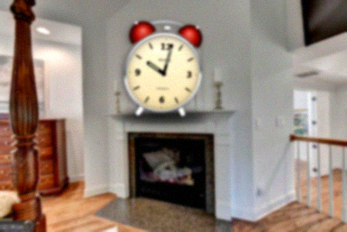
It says 10.02
